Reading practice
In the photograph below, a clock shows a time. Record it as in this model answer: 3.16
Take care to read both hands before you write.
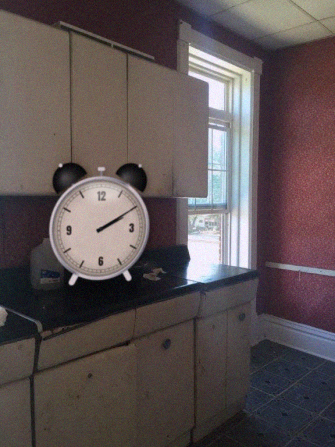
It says 2.10
